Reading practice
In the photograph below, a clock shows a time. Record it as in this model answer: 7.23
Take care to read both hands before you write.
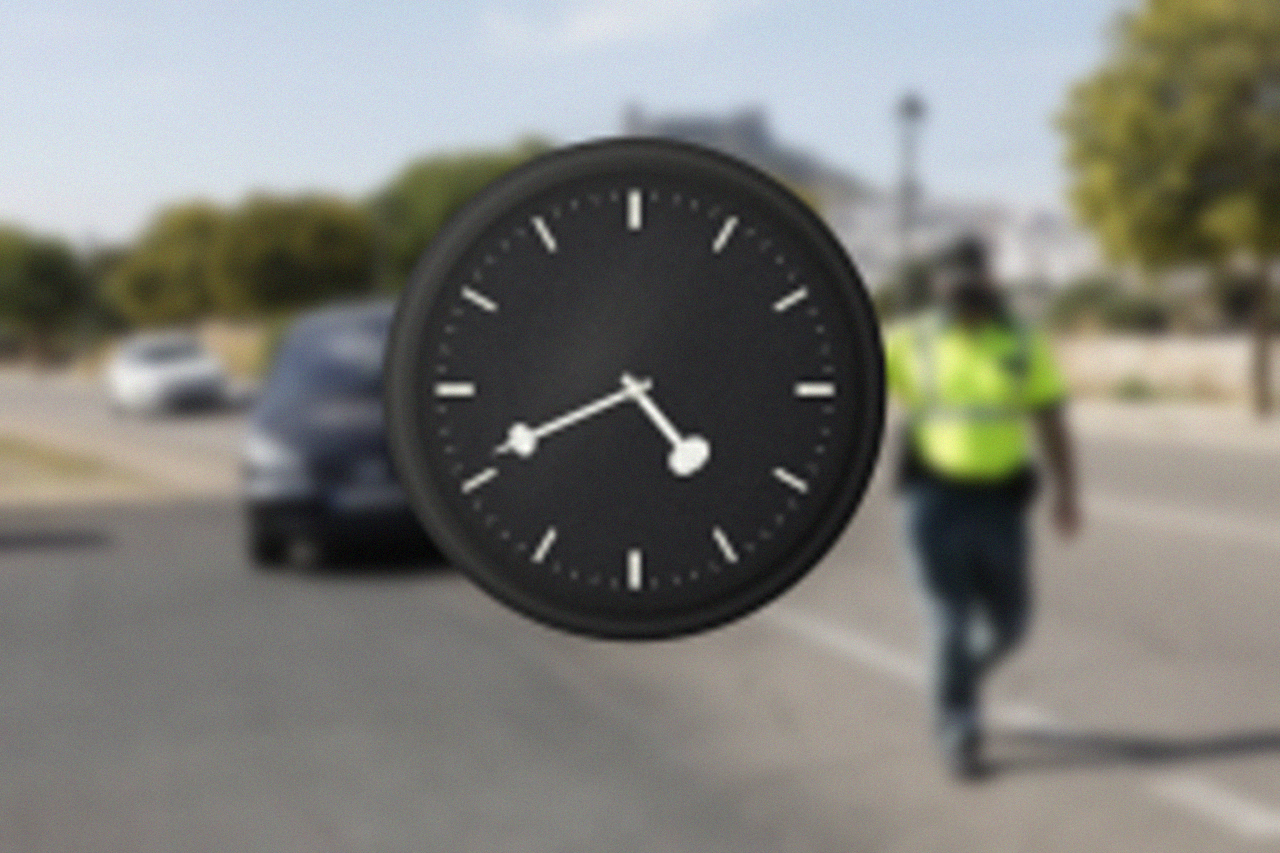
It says 4.41
